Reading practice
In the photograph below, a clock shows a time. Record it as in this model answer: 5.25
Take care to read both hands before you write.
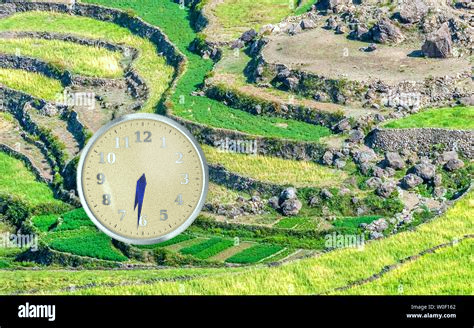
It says 6.31
